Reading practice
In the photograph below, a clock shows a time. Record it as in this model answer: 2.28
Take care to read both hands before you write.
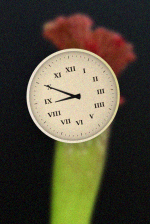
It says 8.50
